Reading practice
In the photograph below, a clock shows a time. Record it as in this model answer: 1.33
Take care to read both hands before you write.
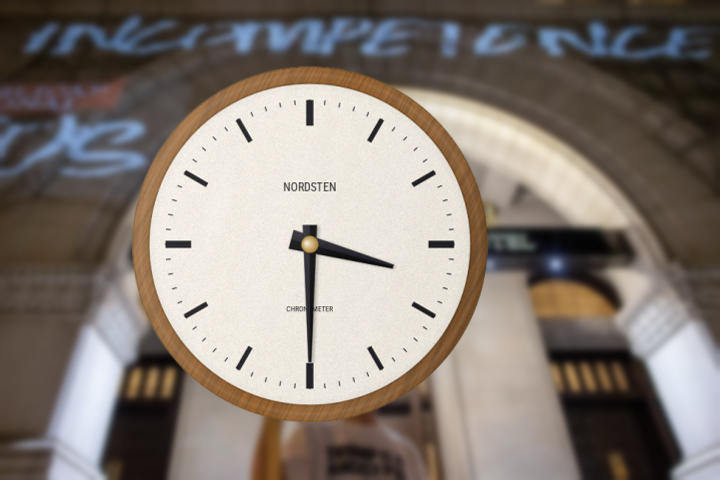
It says 3.30
